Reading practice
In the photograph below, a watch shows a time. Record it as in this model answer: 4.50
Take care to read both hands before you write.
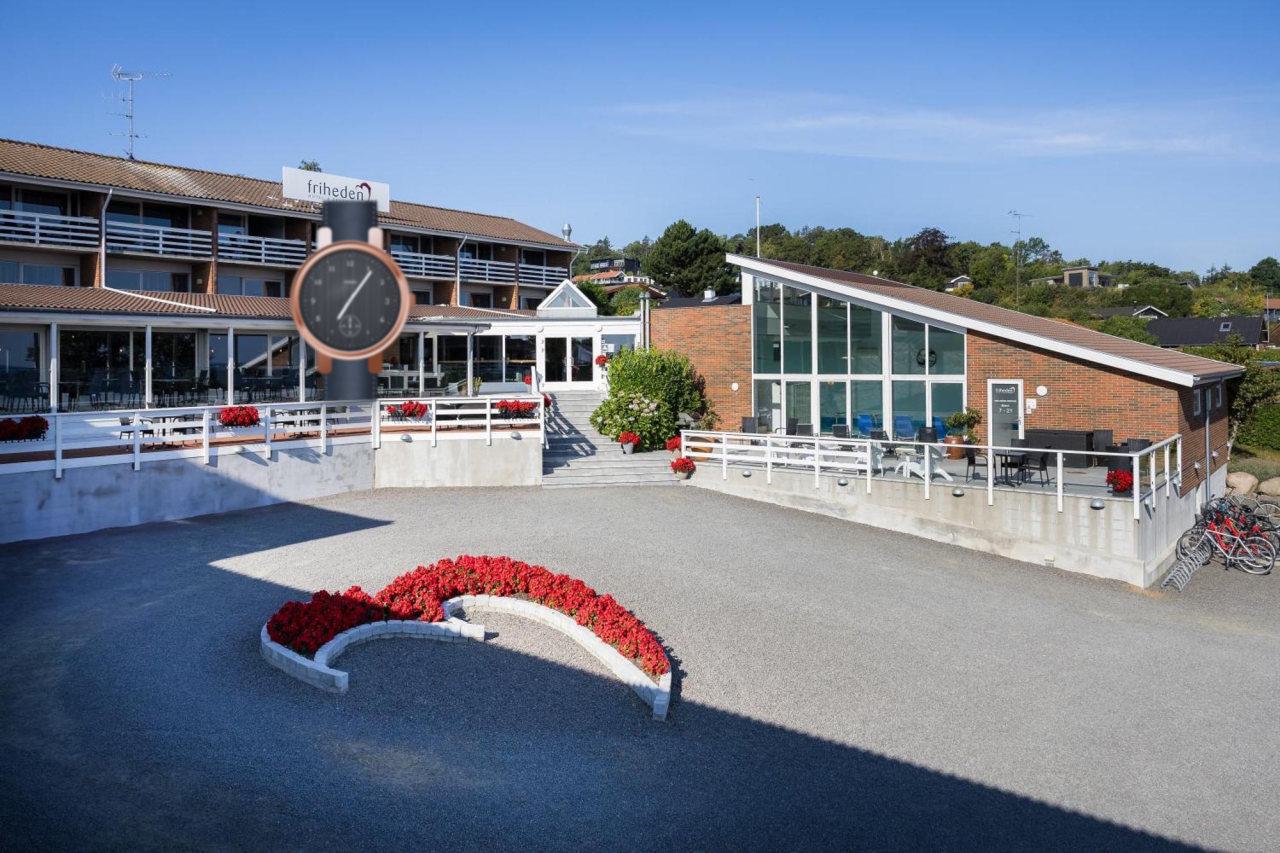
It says 7.06
